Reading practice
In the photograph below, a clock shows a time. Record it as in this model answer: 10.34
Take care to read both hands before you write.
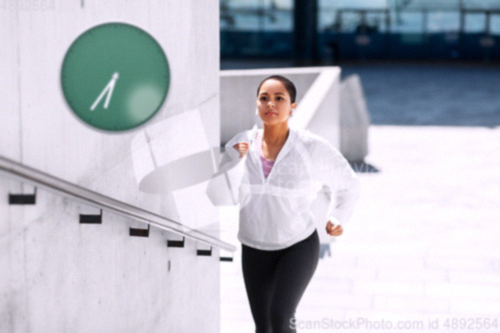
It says 6.36
